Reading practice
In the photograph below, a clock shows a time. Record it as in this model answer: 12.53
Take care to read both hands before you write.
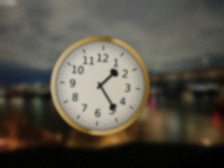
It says 1.24
